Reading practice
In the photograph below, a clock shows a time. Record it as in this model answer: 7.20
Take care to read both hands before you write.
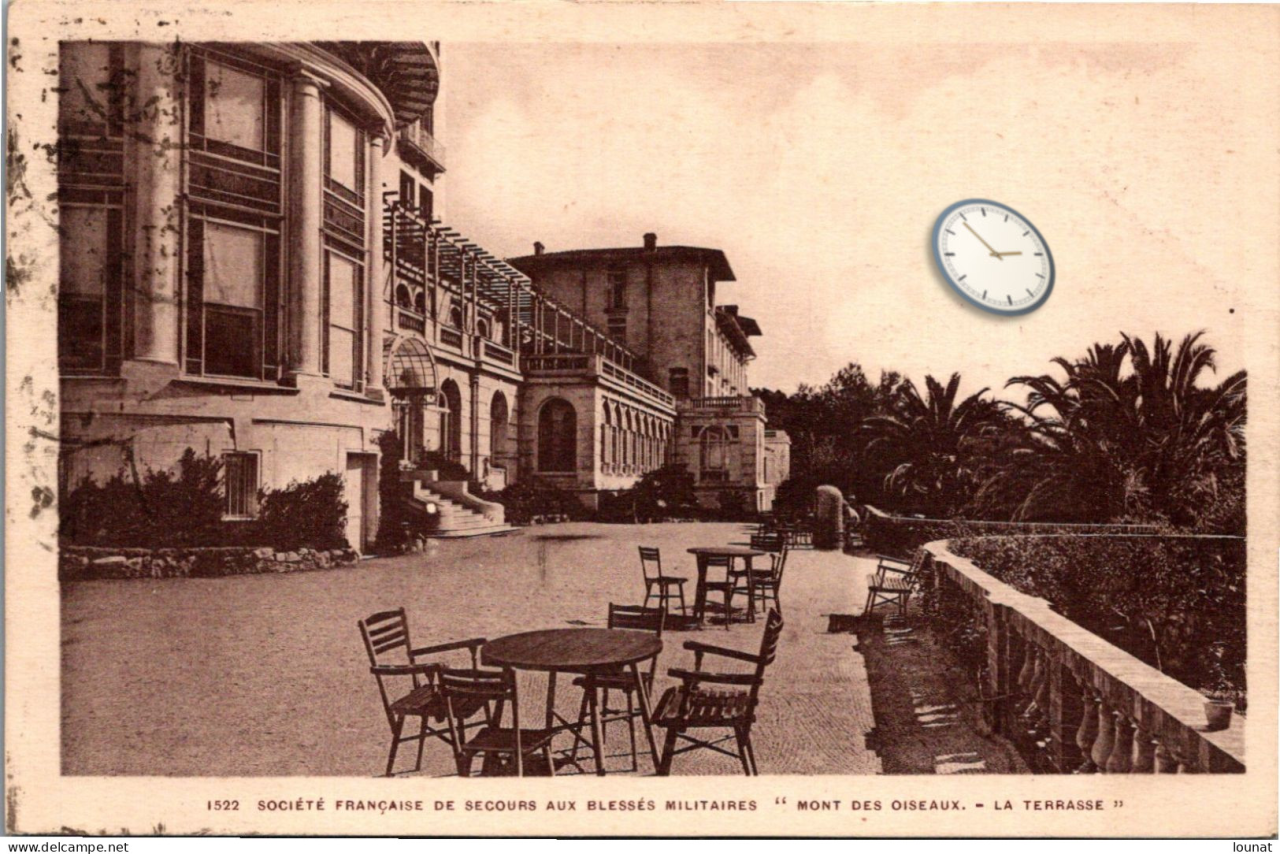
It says 2.54
